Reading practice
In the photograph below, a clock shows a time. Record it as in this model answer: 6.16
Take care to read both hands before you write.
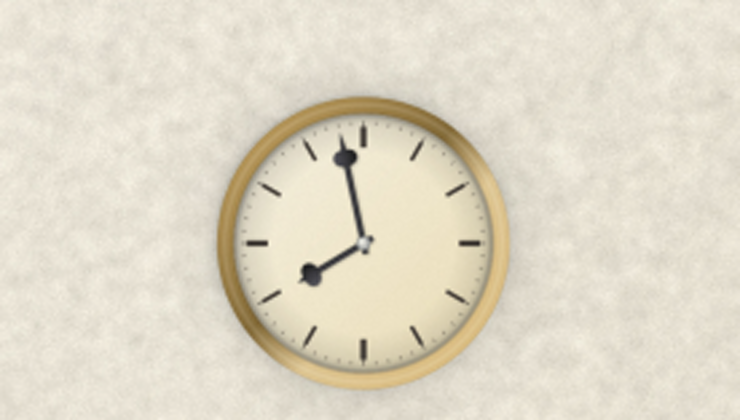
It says 7.58
